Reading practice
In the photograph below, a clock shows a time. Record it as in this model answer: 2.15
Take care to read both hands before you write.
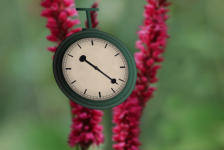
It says 10.22
